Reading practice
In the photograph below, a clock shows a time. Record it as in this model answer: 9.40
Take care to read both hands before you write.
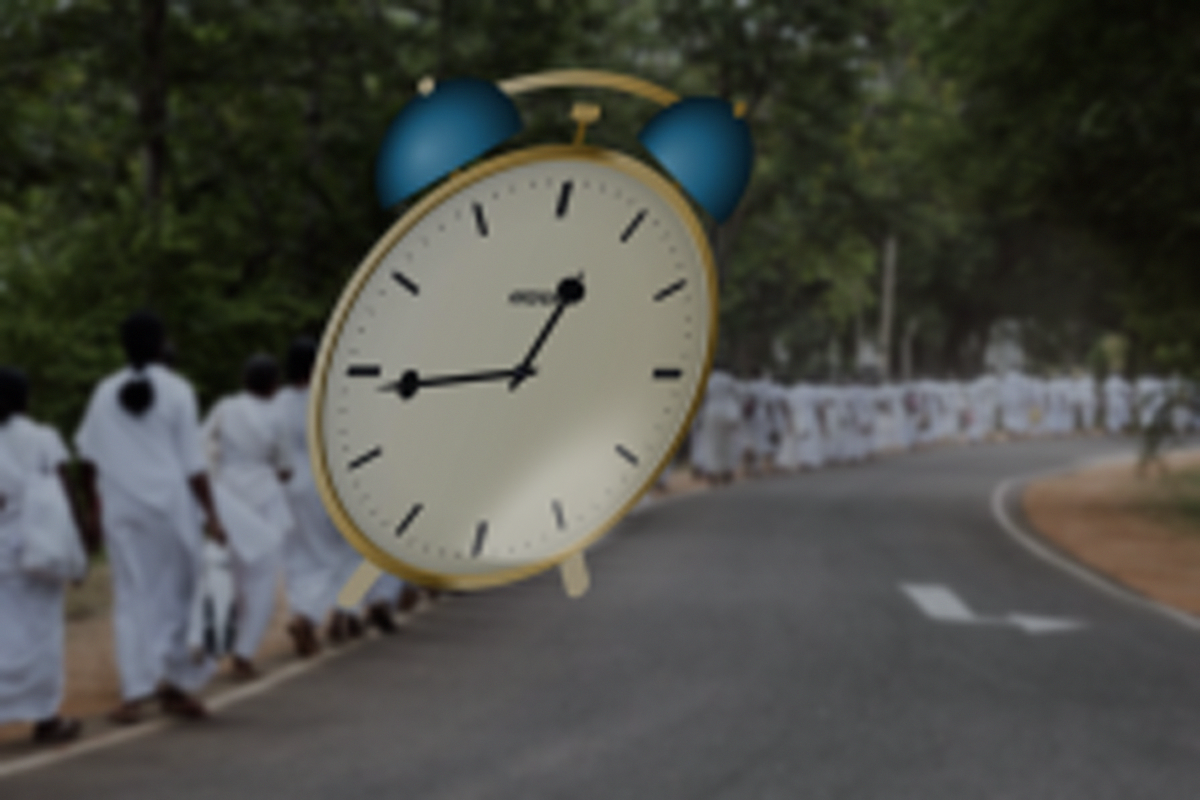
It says 12.44
